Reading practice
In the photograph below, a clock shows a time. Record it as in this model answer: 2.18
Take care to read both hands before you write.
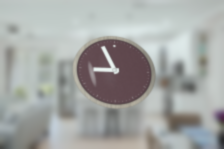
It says 8.56
